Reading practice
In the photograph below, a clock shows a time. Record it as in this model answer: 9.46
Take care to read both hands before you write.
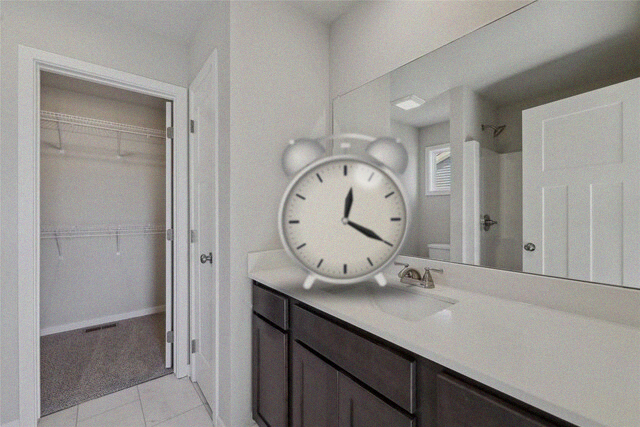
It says 12.20
